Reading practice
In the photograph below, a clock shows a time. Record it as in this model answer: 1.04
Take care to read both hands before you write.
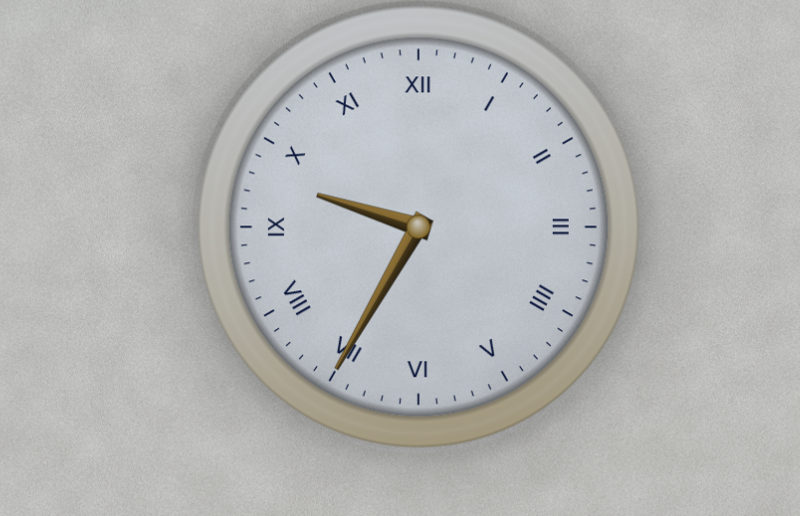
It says 9.35
